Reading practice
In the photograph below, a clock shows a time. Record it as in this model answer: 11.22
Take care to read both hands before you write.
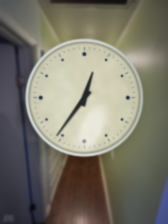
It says 12.36
